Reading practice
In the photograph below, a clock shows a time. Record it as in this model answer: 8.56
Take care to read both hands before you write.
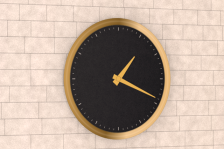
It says 1.19
